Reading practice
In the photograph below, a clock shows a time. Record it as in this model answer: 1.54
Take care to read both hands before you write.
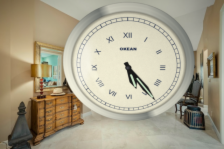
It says 5.24
